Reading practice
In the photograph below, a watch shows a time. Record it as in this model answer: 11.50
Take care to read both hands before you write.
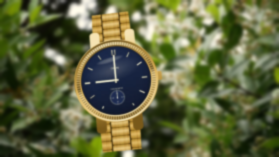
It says 9.00
